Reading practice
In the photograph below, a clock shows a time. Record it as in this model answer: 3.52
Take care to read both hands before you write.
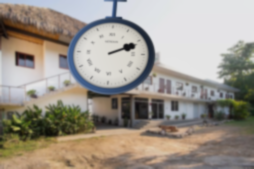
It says 2.11
